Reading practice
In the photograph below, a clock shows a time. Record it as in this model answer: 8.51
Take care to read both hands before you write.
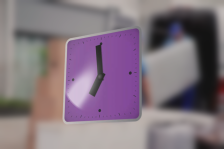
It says 6.59
